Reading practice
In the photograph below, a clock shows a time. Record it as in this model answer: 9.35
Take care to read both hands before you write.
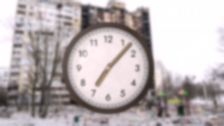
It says 7.07
